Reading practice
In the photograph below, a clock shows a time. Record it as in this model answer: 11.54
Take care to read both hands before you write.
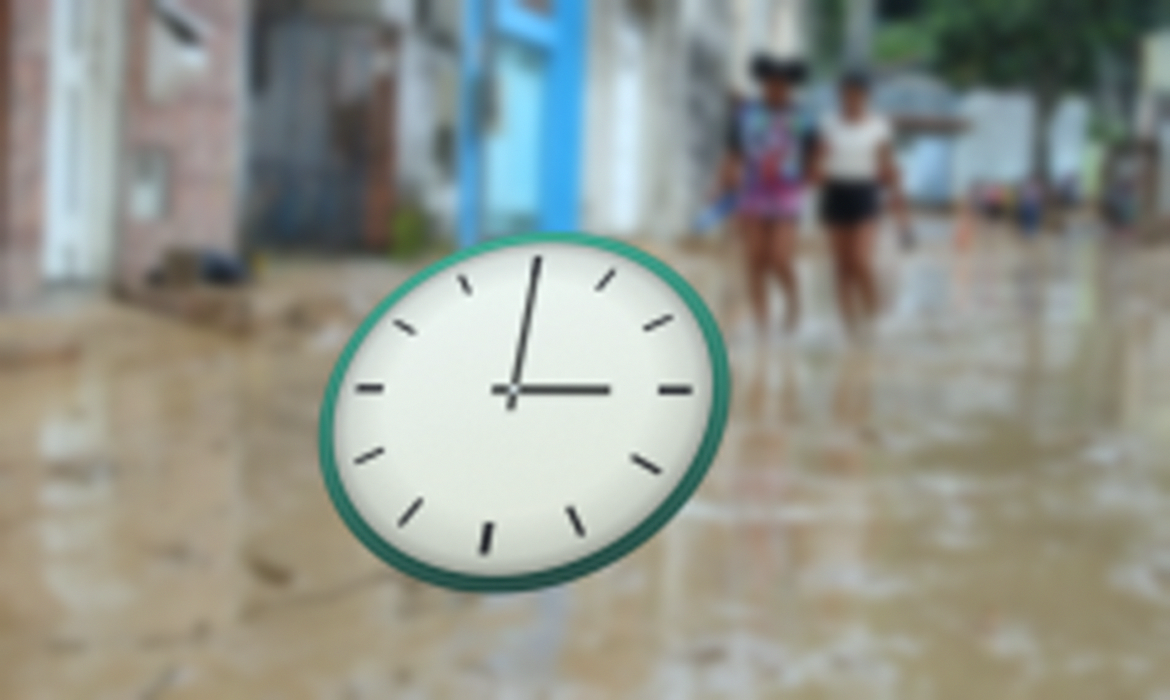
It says 3.00
